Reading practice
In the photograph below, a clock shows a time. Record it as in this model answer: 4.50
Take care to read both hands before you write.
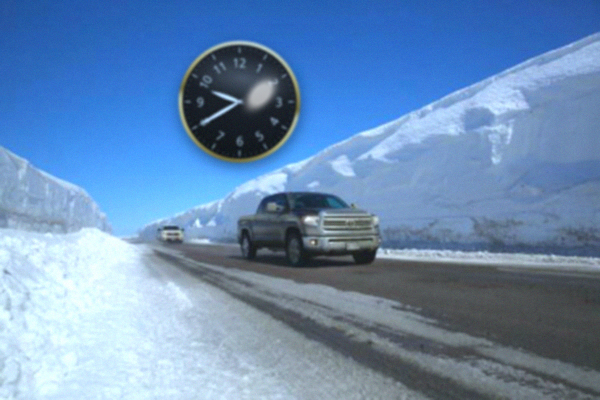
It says 9.40
